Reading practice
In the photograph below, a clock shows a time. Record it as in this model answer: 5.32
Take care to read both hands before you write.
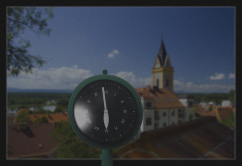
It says 5.59
